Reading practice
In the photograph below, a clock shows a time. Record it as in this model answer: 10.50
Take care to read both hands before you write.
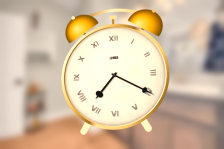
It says 7.20
